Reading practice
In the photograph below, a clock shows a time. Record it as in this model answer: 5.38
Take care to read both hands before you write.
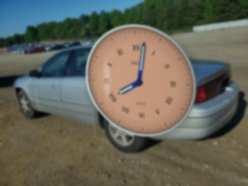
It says 8.02
